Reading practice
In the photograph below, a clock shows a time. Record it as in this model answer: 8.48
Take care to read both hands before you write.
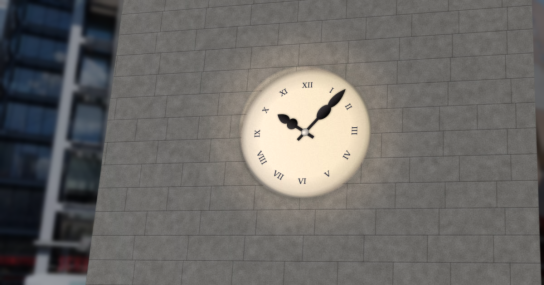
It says 10.07
